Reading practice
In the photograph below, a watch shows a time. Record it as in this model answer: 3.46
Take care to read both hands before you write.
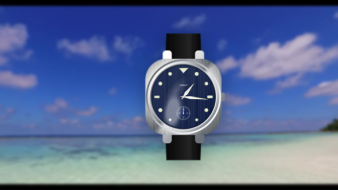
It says 1.16
